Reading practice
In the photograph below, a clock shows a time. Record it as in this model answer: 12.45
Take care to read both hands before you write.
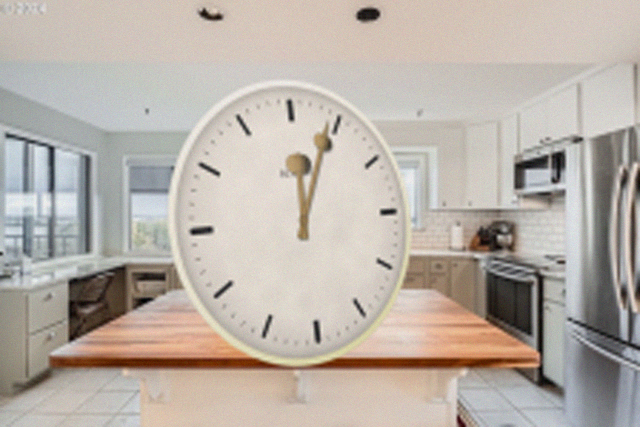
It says 12.04
